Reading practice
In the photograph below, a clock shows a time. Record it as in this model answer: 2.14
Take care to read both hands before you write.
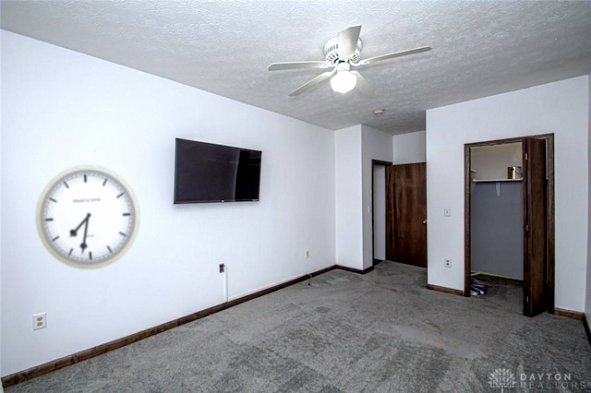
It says 7.32
